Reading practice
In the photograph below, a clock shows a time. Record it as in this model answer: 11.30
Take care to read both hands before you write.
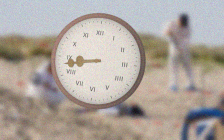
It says 8.43
